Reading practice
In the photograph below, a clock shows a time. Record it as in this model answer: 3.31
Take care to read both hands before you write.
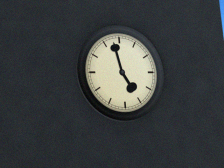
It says 4.58
